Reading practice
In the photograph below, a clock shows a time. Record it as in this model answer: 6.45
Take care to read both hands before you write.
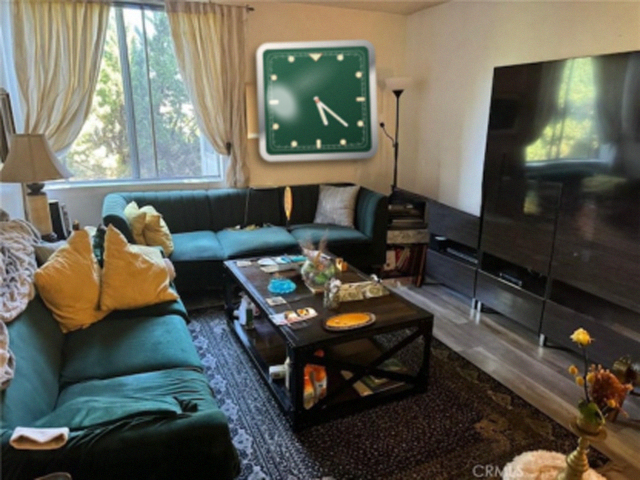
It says 5.22
